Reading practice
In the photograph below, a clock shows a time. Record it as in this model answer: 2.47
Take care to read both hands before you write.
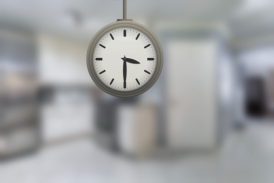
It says 3.30
